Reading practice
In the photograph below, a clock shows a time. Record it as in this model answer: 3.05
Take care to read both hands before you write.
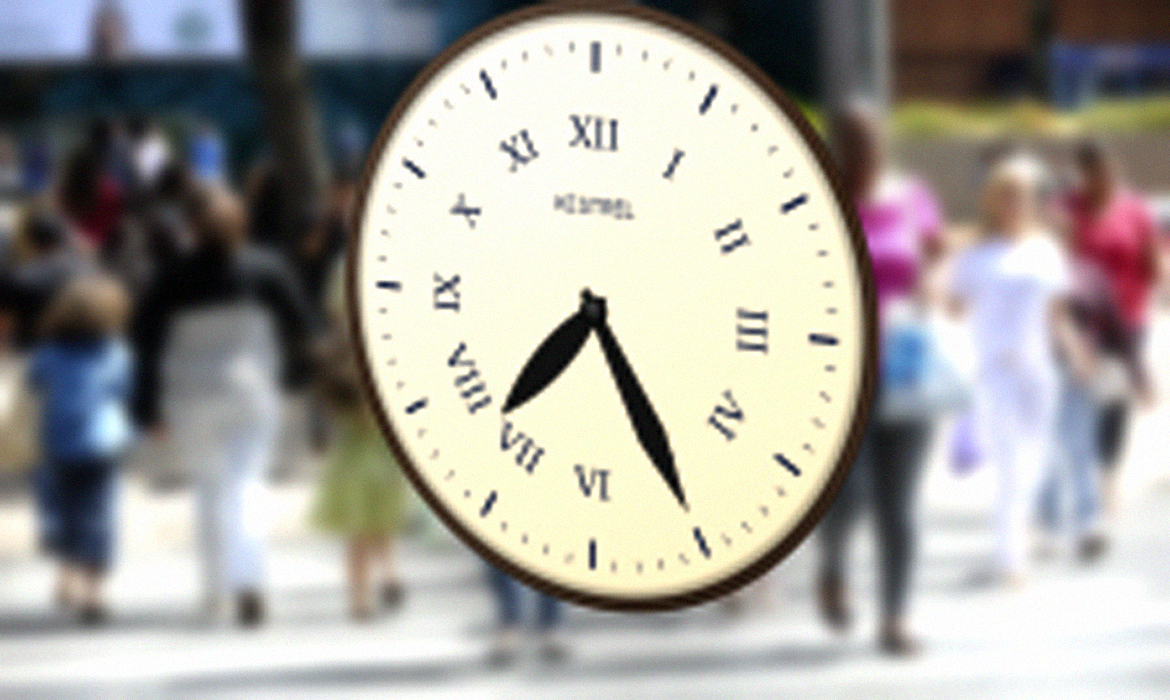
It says 7.25
